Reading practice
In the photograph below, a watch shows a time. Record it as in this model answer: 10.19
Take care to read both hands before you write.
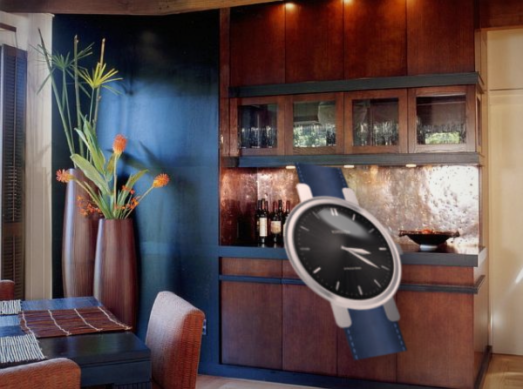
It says 3.21
